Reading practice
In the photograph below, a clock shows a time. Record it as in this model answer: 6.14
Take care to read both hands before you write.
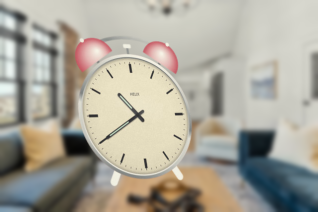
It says 10.40
